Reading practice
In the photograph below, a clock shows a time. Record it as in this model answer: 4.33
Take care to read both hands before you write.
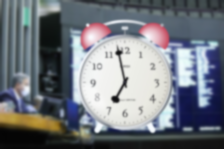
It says 6.58
